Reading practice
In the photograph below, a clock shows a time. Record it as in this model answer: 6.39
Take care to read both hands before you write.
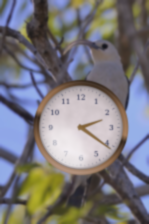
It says 2.21
